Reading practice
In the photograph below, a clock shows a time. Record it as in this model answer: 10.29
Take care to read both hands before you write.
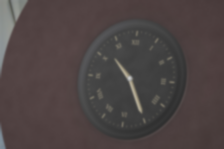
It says 10.25
